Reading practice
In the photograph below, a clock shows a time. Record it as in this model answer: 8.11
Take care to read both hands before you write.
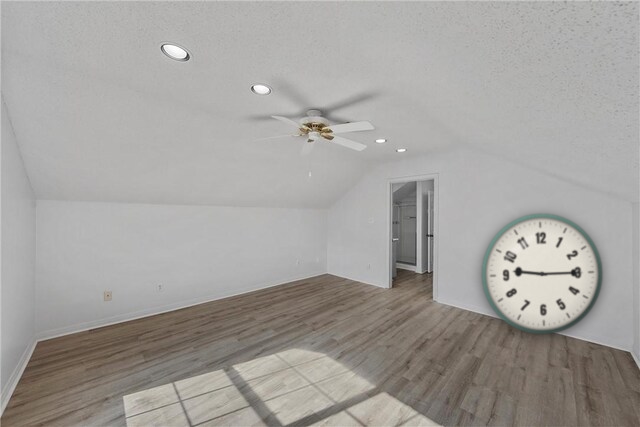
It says 9.15
